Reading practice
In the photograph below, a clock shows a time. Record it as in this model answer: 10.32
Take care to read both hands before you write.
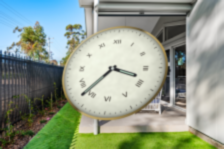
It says 3.37
